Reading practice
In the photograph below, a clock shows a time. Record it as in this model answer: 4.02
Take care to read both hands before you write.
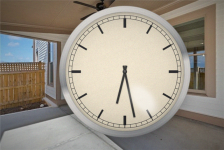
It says 6.28
